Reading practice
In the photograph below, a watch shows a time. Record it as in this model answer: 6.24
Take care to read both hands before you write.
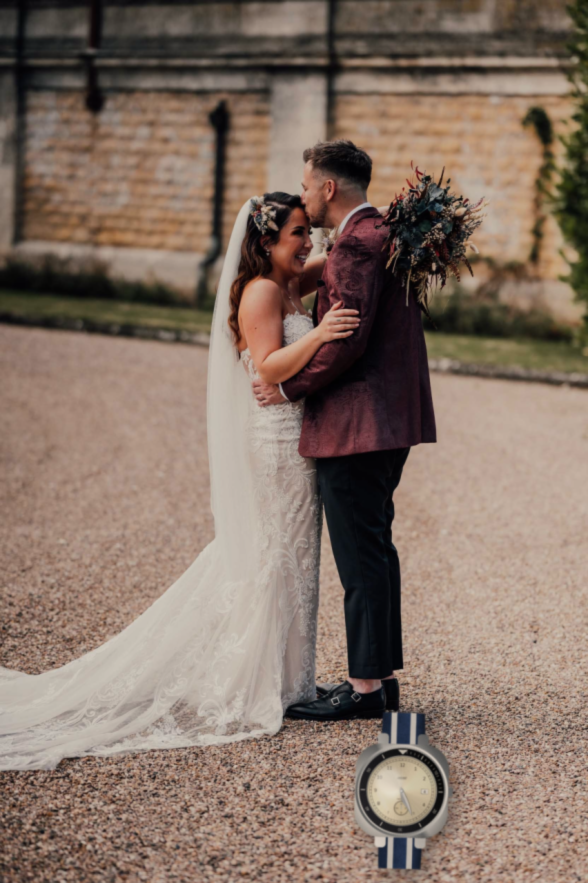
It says 5.26
